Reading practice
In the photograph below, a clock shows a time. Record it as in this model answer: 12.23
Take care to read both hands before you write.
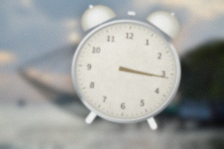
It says 3.16
